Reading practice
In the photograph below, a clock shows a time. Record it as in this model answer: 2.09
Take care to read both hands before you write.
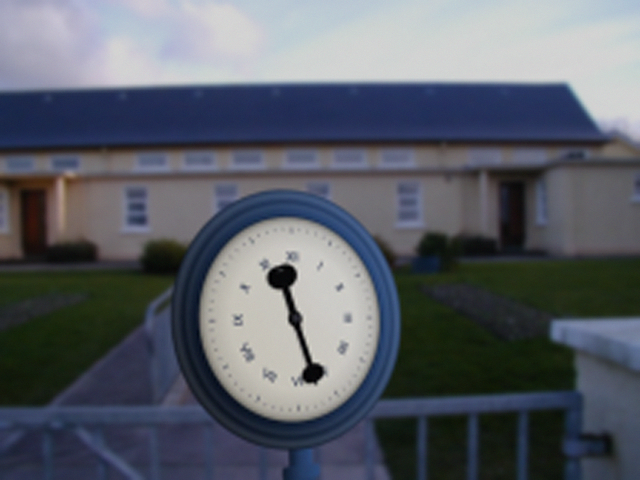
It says 11.27
